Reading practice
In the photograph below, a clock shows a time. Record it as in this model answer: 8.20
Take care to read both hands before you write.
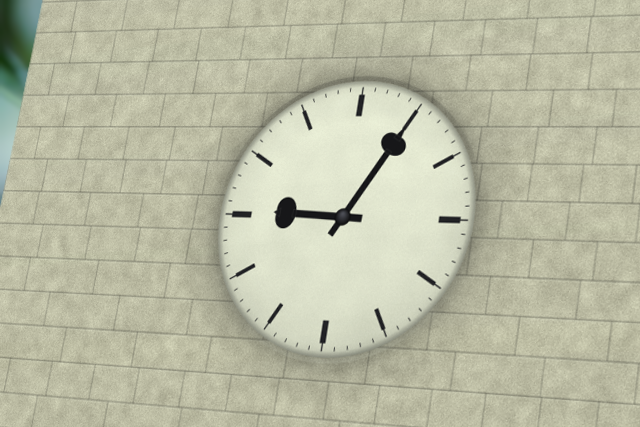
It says 9.05
